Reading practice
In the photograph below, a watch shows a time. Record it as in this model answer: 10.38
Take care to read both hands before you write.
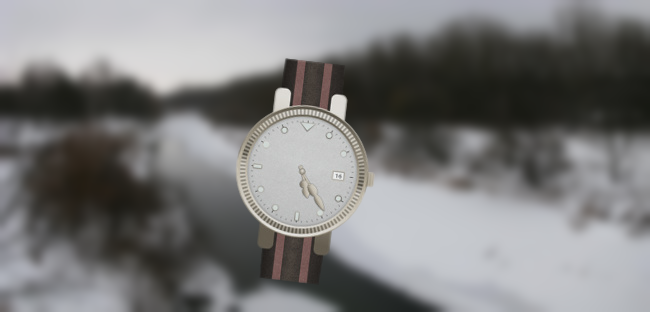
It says 5.24
